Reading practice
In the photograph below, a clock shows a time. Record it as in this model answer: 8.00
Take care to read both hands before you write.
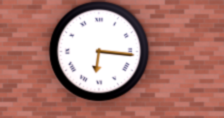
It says 6.16
